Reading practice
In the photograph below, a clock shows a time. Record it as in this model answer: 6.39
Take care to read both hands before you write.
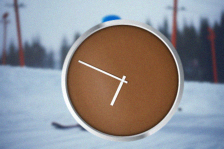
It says 6.49
